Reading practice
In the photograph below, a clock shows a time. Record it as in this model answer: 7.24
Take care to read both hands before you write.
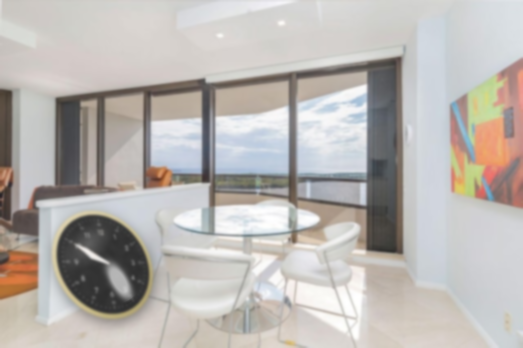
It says 9.50
